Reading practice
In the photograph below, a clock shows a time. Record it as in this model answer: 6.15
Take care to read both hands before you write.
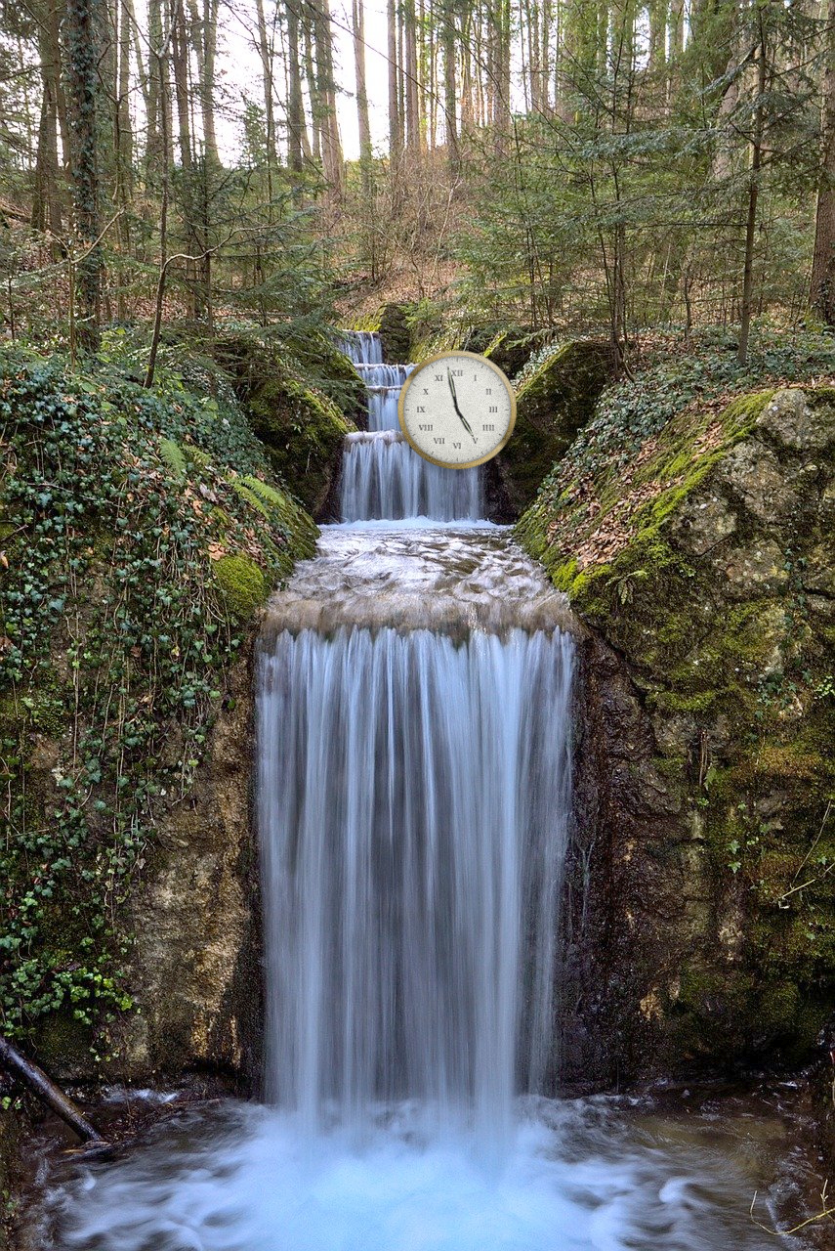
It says 4.58
